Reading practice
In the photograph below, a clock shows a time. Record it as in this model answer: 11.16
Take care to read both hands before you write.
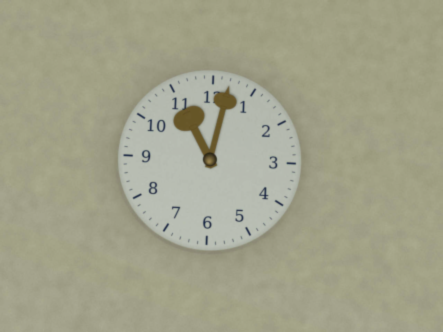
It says 11.02
